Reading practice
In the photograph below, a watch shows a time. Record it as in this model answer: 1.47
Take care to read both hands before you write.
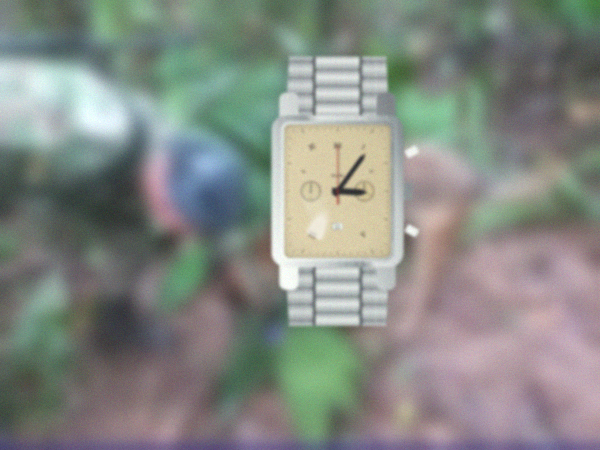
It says 3.06
